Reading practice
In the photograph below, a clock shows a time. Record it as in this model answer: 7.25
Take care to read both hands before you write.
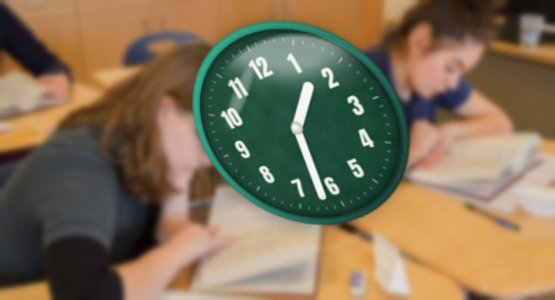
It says 1.32
